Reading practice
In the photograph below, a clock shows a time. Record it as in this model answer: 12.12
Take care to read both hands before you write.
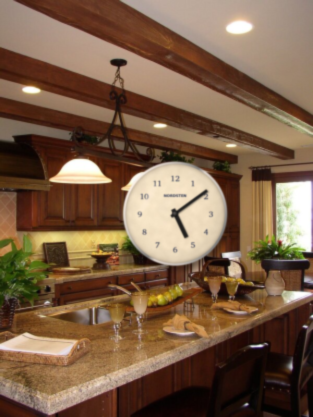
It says 5.09
